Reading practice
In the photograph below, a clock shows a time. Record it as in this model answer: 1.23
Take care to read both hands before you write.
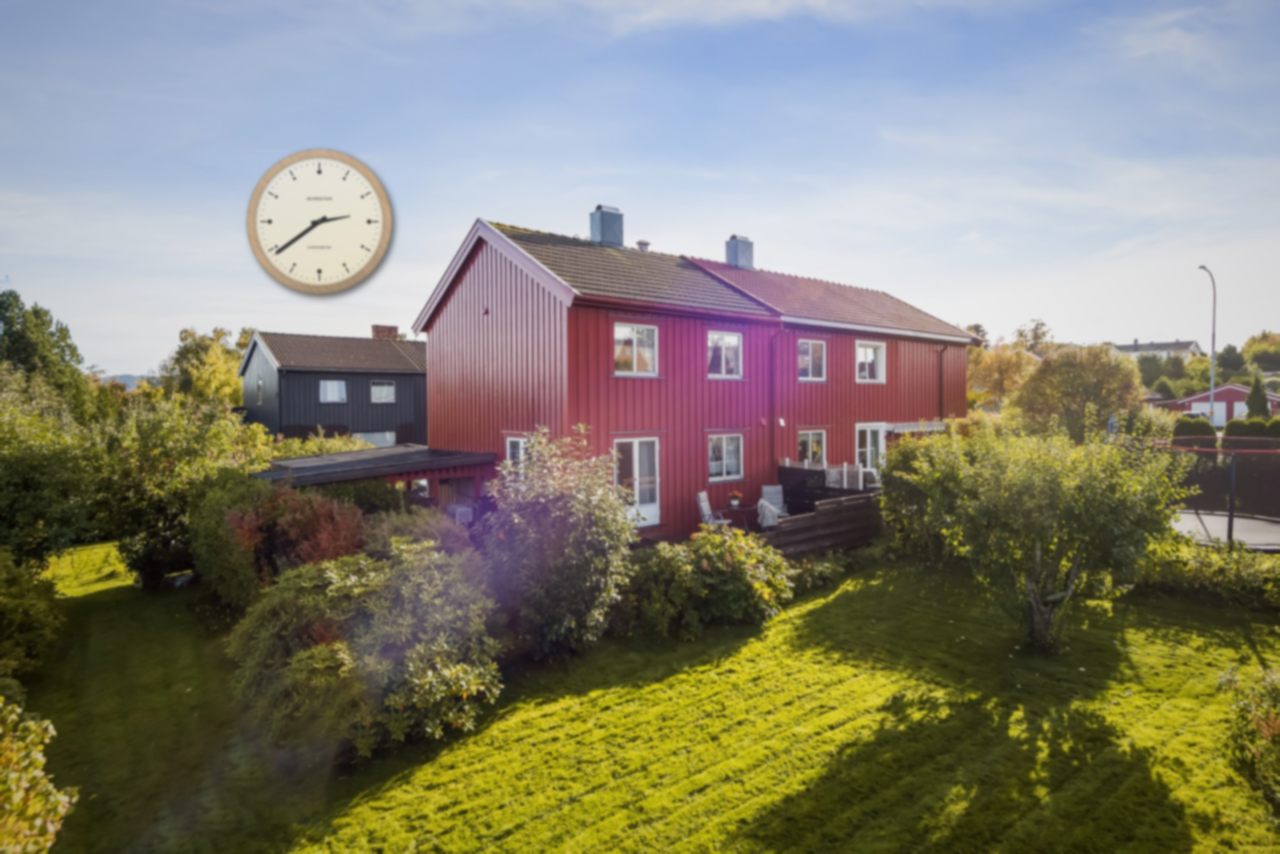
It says 2.39
